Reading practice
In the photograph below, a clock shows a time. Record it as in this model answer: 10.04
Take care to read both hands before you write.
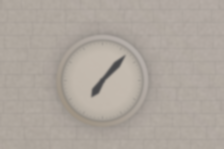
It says 7.07
